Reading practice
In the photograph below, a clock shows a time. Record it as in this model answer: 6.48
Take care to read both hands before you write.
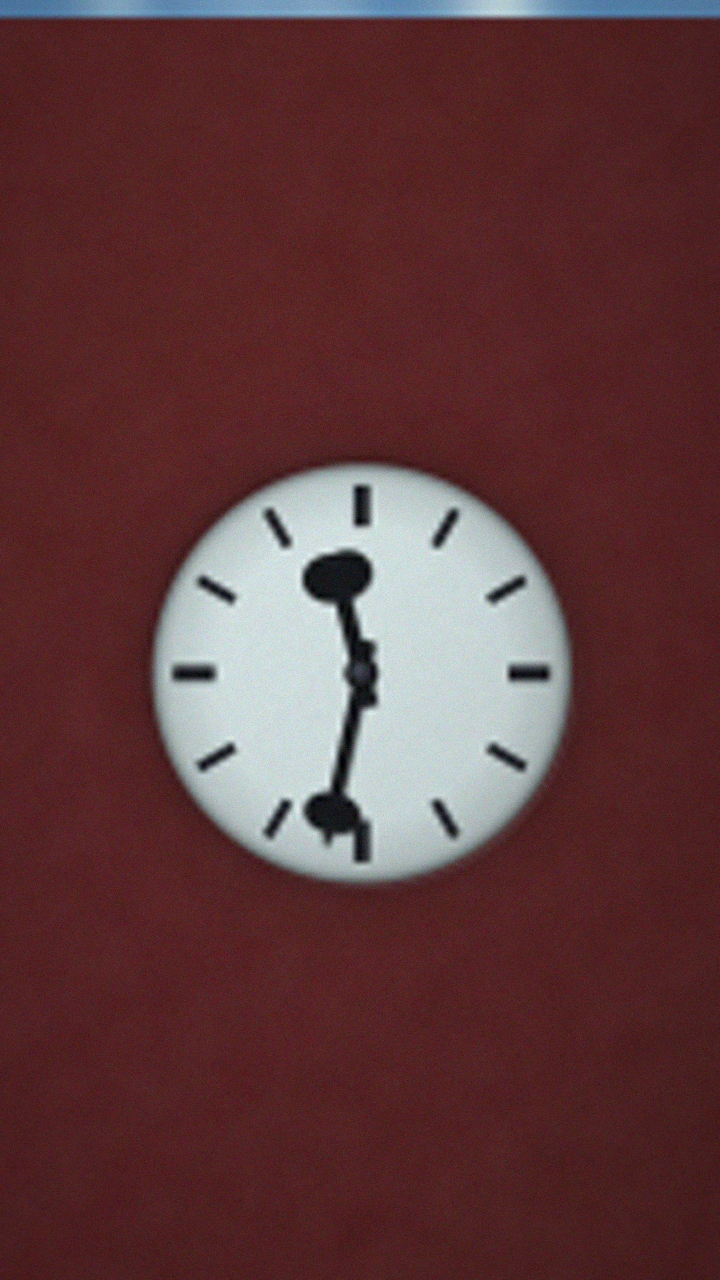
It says 11.32
